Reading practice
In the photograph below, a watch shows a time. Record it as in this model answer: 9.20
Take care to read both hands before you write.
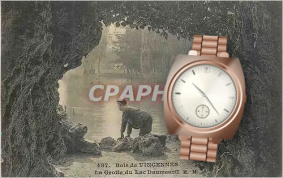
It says 10.23
